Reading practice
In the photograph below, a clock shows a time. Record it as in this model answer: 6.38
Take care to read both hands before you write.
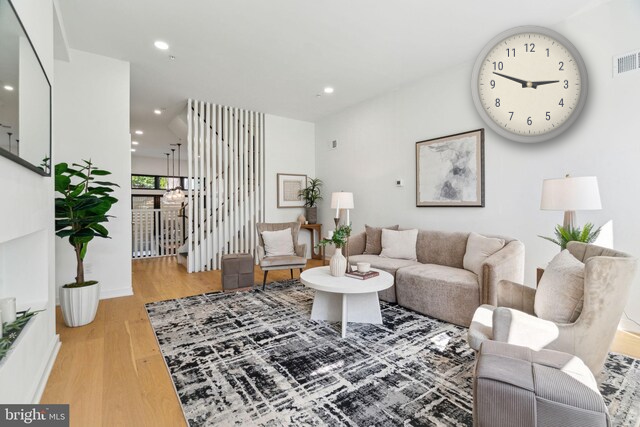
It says 2.48
